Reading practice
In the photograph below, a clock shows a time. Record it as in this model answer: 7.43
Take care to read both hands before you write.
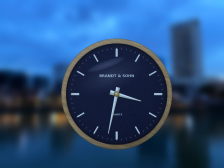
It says 3.32
